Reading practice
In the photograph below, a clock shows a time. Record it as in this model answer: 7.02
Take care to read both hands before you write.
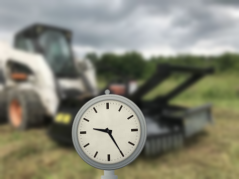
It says 9.25
